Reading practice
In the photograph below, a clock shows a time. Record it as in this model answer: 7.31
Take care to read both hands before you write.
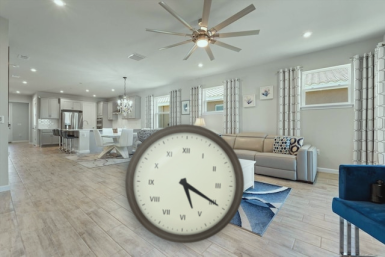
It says 5.20
